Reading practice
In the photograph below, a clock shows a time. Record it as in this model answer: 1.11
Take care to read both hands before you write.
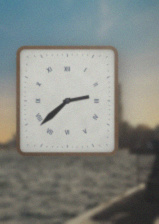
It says 2.38
